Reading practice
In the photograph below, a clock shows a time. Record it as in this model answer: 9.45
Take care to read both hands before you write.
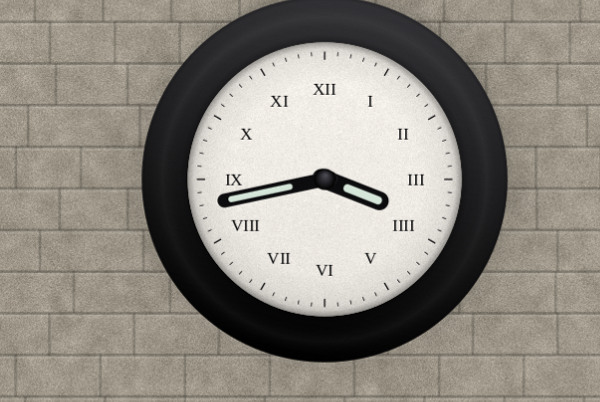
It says 3.43
